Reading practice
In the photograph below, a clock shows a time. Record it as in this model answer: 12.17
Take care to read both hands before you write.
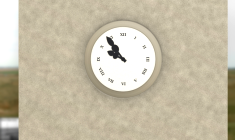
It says 9.54
